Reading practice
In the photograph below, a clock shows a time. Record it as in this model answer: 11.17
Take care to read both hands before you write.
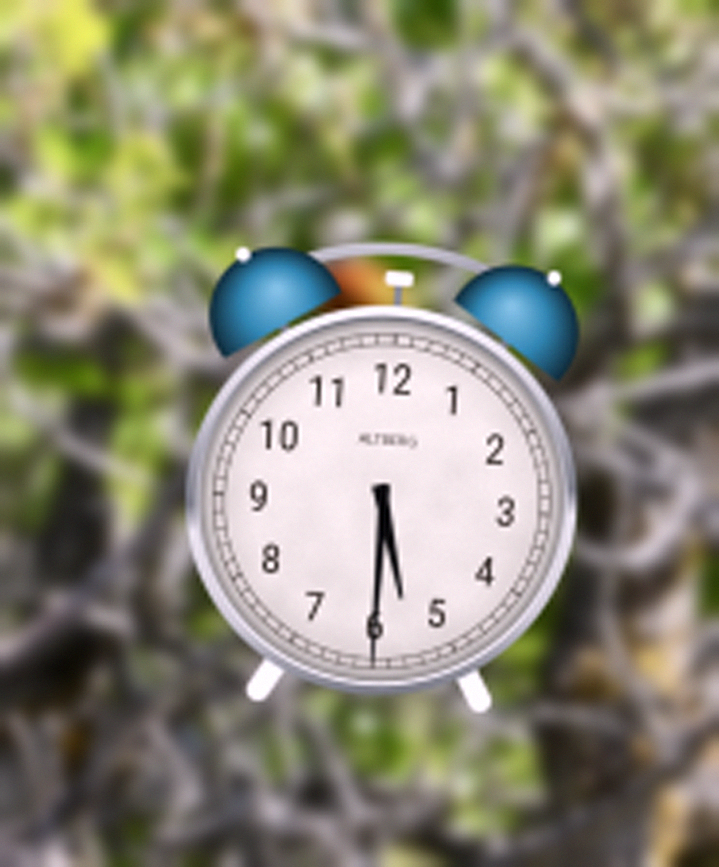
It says 5.30
